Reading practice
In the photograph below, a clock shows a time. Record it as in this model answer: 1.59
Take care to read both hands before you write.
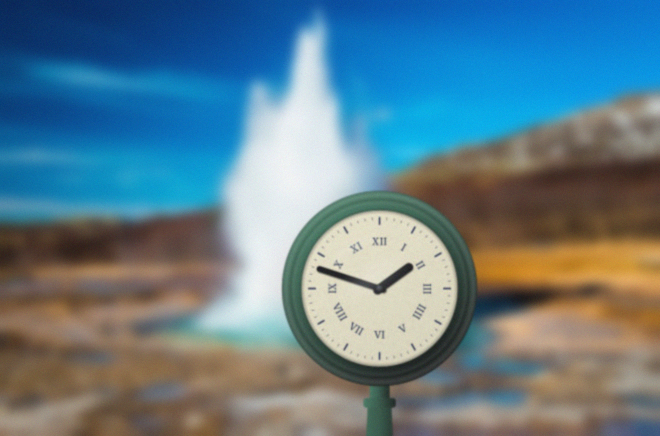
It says 1.48
